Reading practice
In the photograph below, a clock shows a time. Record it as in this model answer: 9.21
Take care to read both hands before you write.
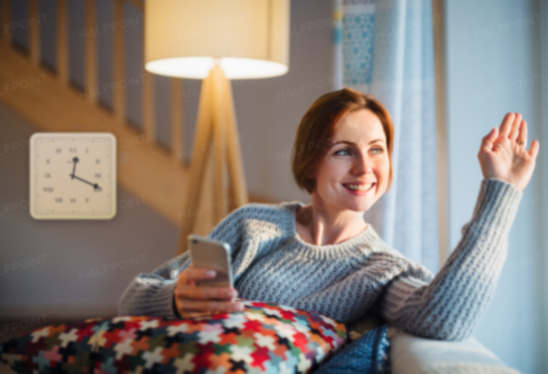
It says 12.19
